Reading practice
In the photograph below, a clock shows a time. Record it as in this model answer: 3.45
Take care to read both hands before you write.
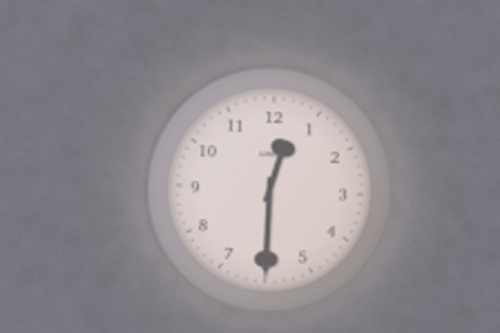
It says 12.30
